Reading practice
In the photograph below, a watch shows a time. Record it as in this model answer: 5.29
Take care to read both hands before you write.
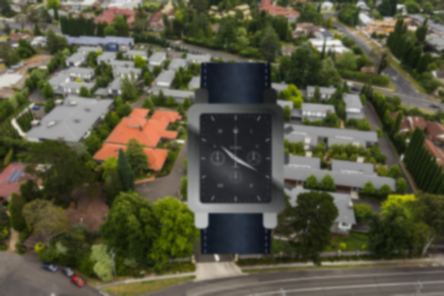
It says 10.20
